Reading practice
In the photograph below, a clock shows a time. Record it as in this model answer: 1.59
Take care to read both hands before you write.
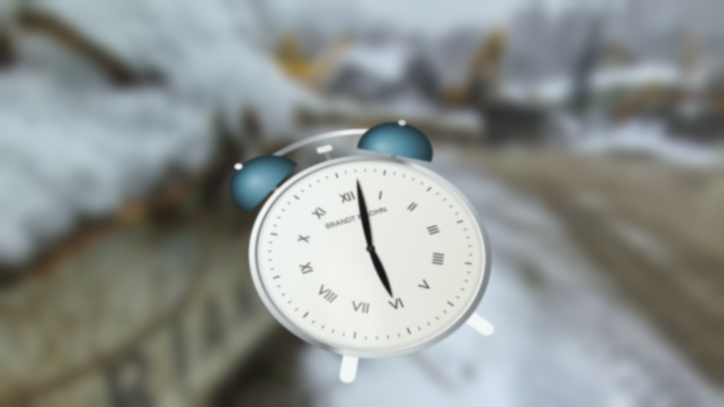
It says 6.02
